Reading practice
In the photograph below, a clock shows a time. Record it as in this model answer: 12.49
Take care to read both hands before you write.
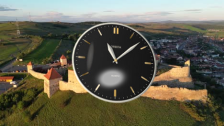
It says 11.08
